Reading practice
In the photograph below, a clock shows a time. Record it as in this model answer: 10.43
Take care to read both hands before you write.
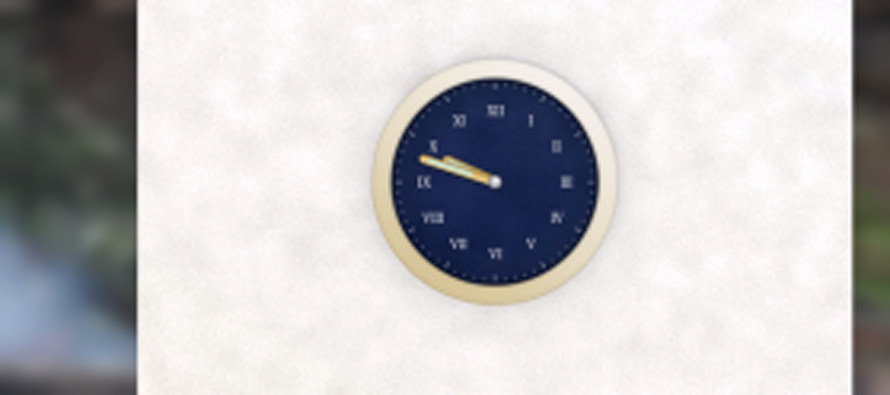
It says 9.48
